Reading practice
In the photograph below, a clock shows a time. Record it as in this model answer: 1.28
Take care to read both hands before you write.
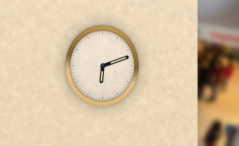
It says 6.12
